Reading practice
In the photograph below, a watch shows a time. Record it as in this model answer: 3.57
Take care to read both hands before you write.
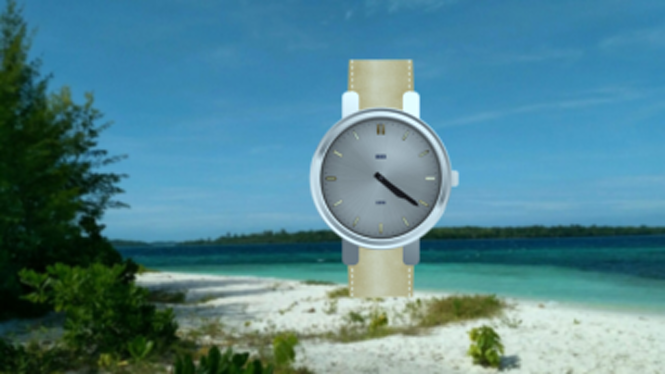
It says 4.21
